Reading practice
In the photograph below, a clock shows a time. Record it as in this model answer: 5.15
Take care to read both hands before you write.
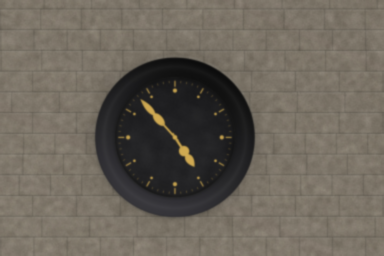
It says 4.53
